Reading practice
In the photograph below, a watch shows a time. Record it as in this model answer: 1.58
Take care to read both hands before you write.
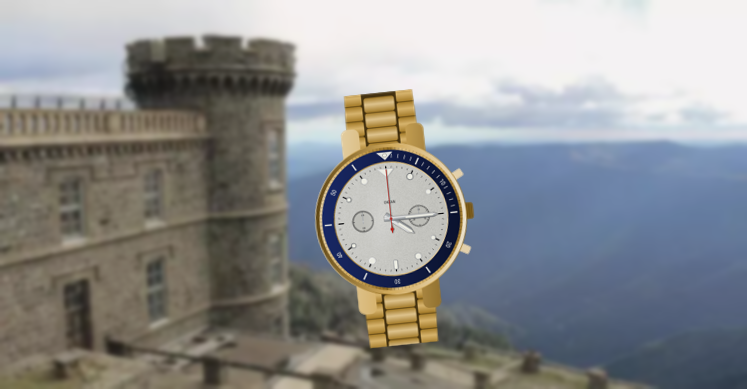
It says 4.15
